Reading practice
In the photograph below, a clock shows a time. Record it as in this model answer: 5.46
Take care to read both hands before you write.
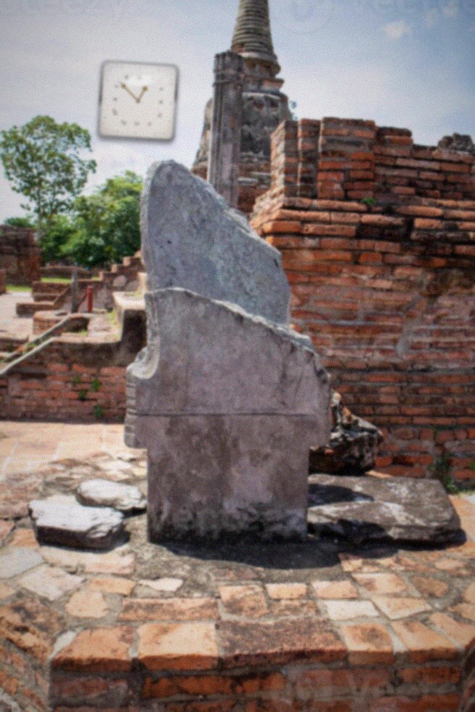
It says 12.52
